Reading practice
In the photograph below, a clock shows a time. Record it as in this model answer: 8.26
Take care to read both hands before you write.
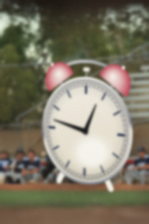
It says 12.47
